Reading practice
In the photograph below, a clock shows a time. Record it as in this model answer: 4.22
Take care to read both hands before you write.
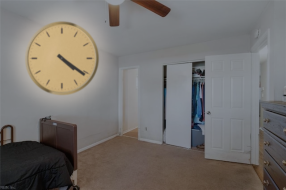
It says 4.21
